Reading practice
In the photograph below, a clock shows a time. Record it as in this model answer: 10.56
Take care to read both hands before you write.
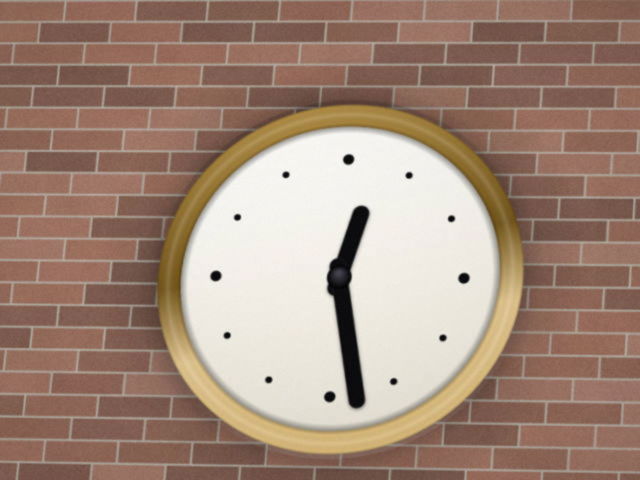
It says 12.28
